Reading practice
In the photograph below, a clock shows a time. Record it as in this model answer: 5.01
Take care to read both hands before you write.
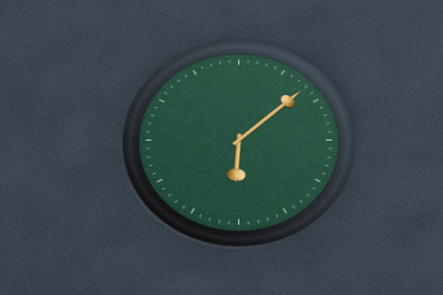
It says 6.08
